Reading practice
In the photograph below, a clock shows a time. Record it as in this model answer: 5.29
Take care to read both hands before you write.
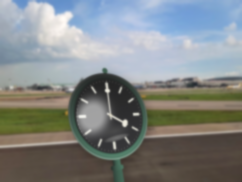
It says 4.00
